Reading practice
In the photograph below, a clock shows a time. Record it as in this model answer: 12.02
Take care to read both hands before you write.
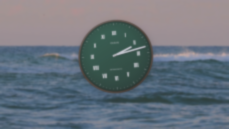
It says 2.13
